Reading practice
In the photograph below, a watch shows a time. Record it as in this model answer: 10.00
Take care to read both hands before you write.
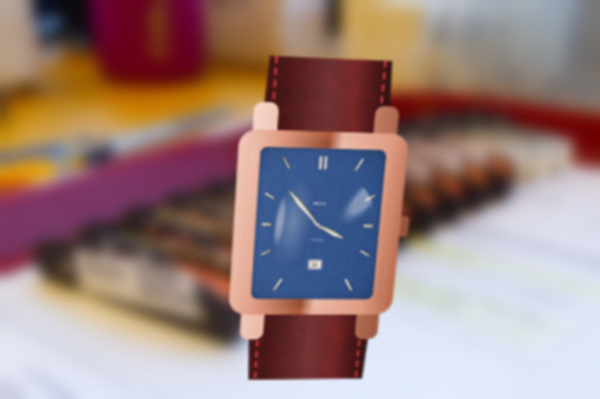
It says 3.53
